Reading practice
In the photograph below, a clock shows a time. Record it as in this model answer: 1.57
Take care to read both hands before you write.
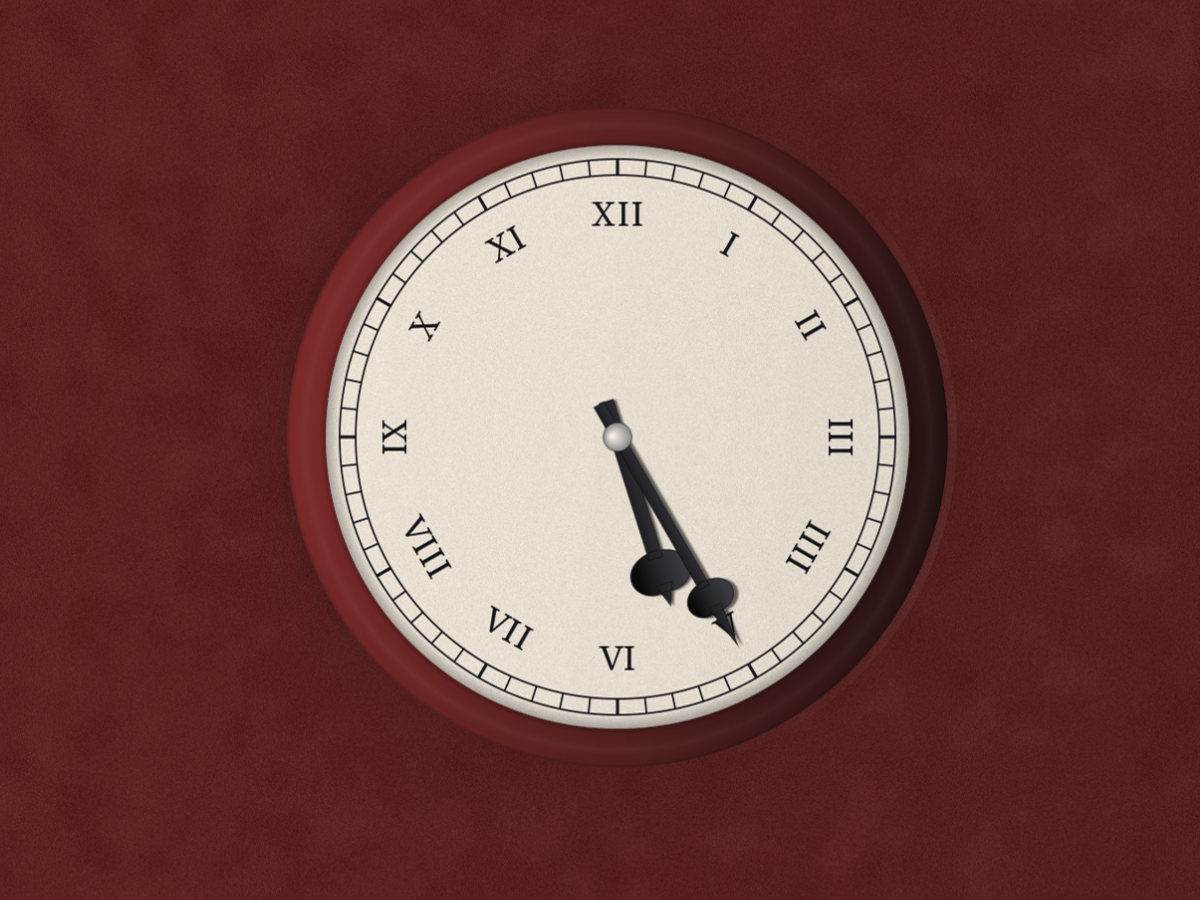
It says 5.25
